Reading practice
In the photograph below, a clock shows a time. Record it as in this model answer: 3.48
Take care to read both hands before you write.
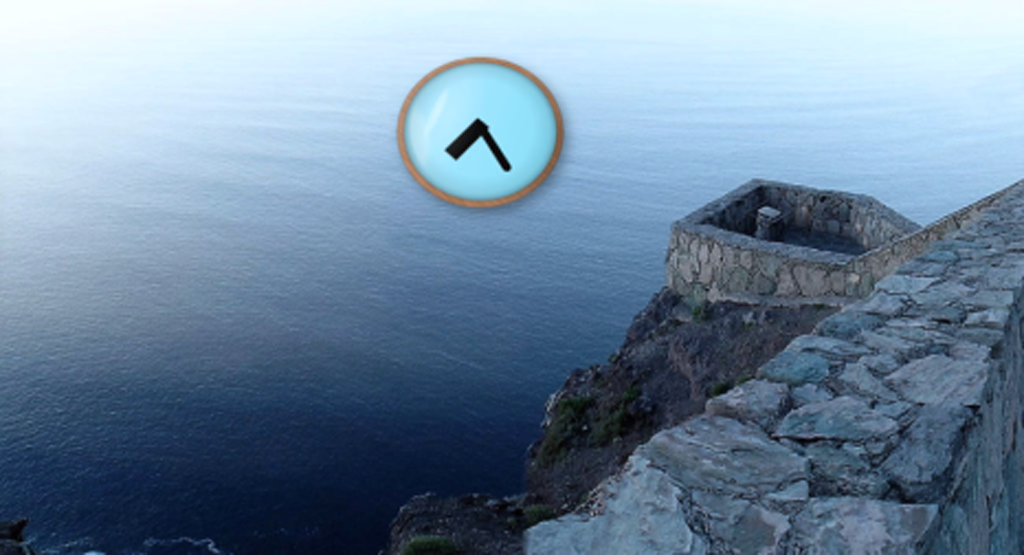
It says 7.25
